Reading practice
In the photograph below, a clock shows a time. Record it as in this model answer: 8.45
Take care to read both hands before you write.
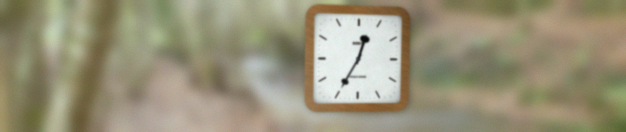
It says 12.35
